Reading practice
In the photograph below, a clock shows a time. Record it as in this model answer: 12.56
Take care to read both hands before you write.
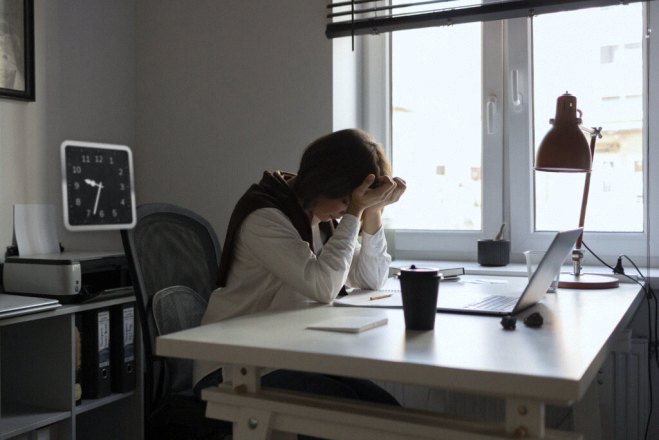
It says 9.33
